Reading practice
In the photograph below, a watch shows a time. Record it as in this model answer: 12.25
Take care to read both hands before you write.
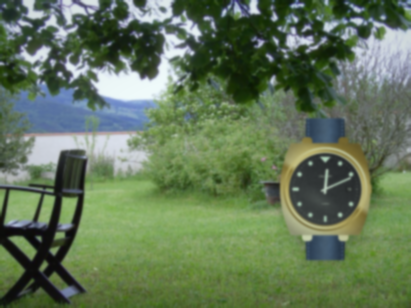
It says 12.11
